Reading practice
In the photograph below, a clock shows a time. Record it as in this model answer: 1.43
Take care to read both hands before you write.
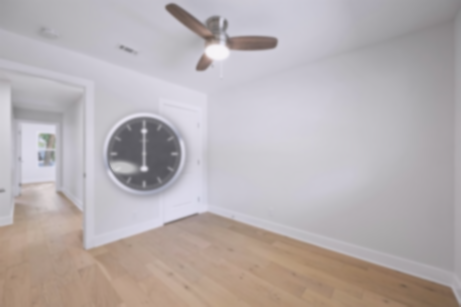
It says 6.00
